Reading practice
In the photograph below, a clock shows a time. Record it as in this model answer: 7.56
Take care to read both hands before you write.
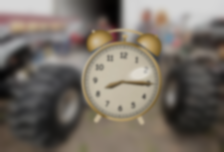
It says 8.15
